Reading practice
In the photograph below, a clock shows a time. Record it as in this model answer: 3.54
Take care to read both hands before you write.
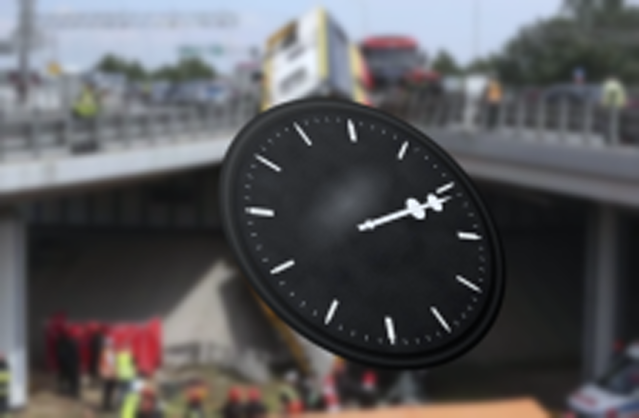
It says 2.11
